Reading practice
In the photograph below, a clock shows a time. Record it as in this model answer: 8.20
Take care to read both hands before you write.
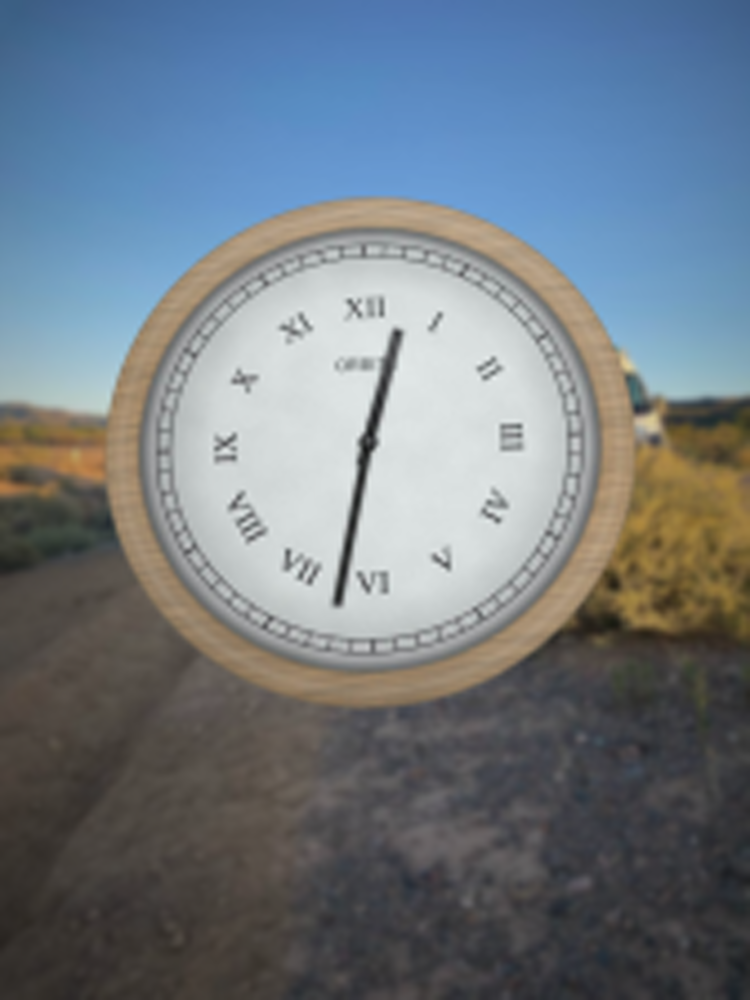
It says 12.32
